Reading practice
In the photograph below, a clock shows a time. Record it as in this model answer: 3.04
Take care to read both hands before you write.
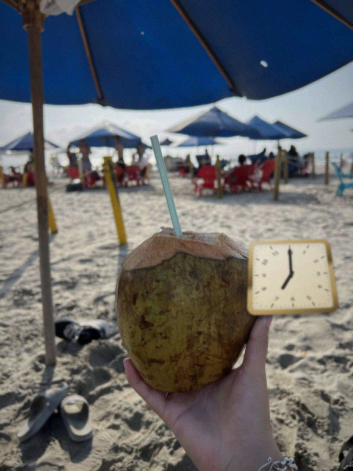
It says 7.00
